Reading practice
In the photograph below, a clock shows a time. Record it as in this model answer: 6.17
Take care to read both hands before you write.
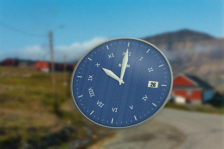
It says 10.00
